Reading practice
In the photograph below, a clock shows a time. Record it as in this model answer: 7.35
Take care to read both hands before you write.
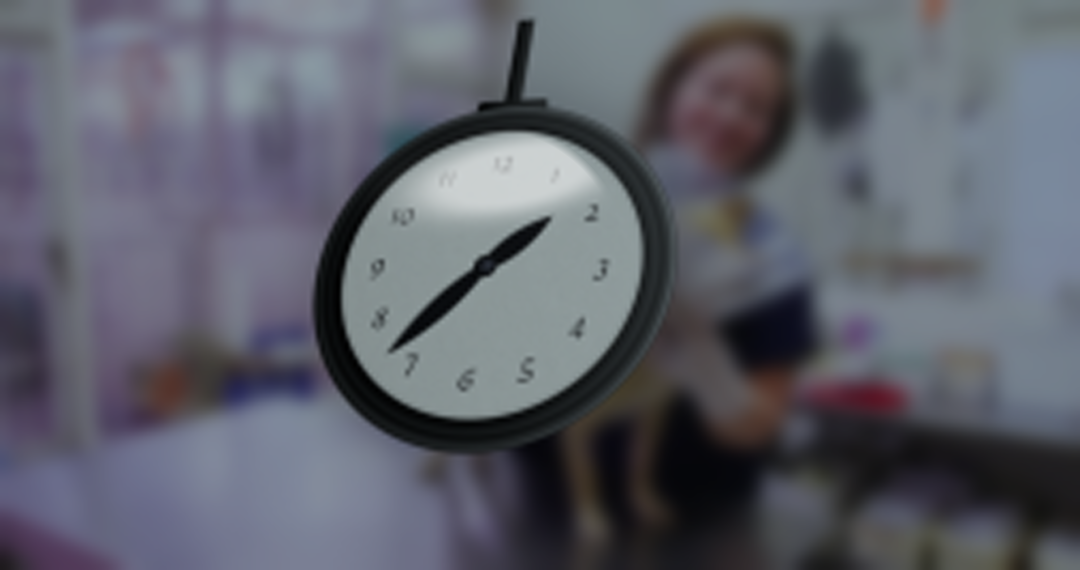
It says 1.37
